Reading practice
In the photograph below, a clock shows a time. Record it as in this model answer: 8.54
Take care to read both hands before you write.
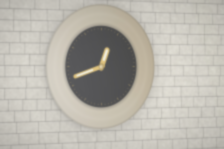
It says 12.42
